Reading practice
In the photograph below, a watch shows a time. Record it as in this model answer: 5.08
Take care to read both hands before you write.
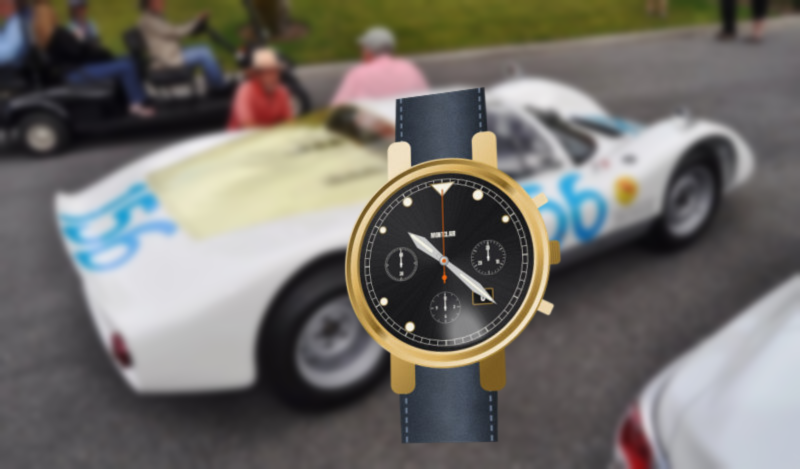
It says 10.22
